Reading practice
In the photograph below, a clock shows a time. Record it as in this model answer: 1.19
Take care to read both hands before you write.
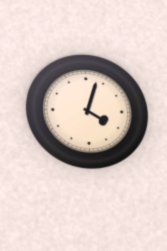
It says 4.03
